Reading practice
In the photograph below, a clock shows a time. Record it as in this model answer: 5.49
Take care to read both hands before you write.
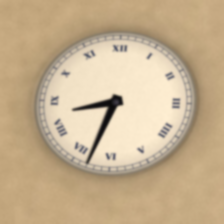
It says 8.33
